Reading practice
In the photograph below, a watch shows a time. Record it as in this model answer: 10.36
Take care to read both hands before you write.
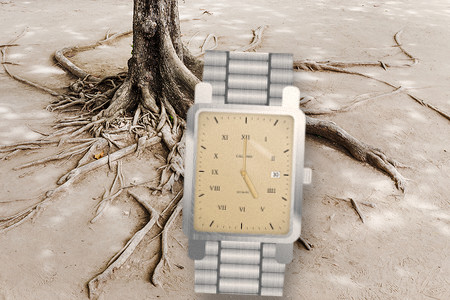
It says 5.00
